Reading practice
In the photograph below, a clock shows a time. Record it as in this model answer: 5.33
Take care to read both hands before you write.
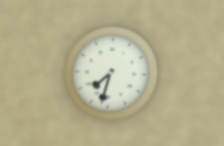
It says 7.32
